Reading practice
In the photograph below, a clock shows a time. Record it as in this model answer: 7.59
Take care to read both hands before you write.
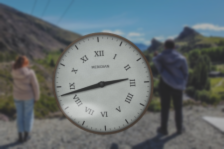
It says 2.43
